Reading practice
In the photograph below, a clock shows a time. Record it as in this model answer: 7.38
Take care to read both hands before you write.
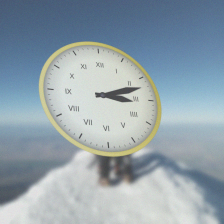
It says 3.12
